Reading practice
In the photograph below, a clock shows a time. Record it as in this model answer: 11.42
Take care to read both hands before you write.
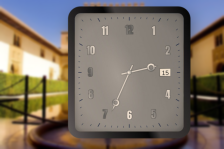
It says 2.34
